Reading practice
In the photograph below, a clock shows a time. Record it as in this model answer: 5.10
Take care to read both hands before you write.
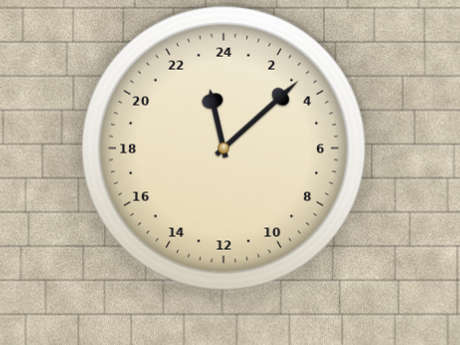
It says 23.08
